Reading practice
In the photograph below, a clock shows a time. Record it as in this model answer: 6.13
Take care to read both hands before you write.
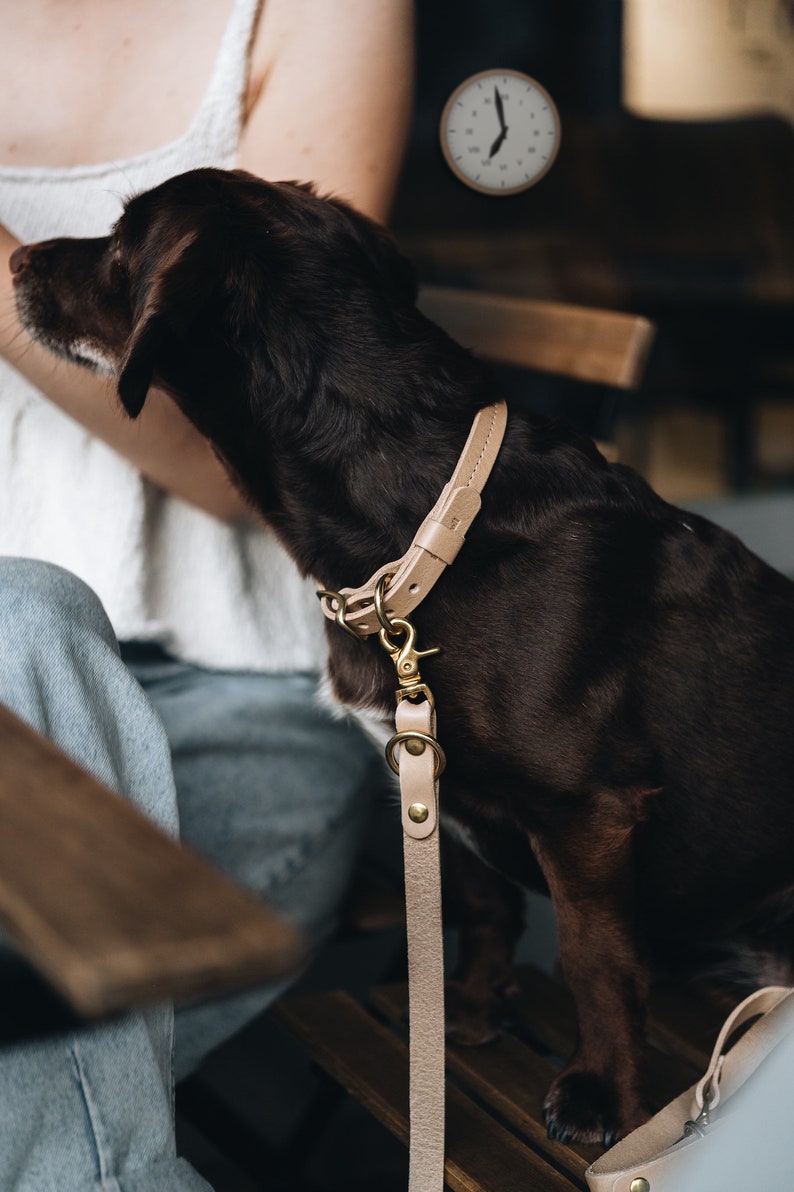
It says 6.58
